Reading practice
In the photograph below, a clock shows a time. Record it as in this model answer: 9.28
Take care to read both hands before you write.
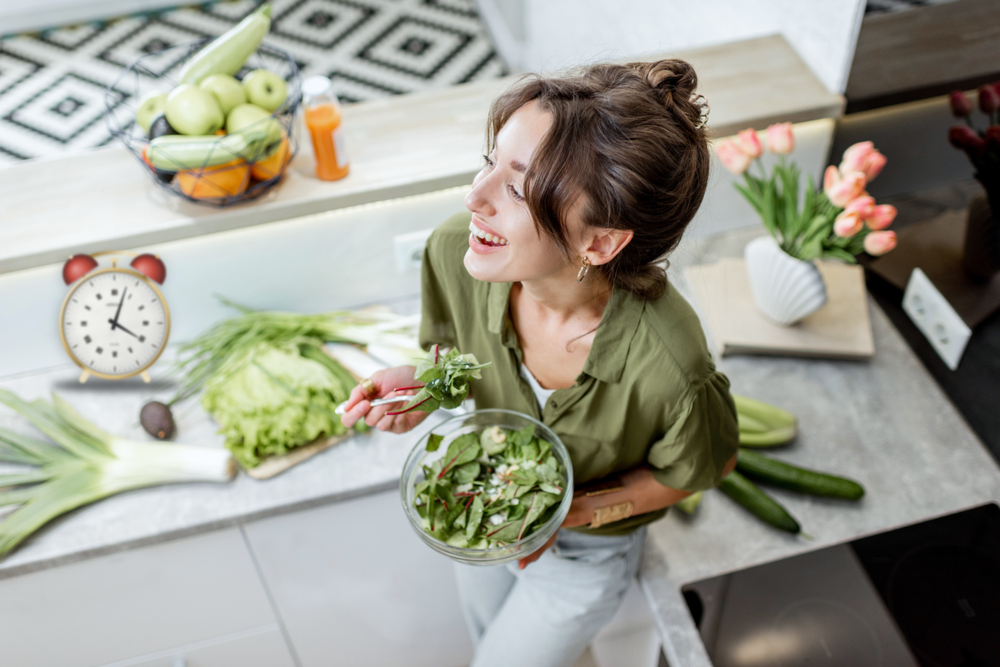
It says 4.03
